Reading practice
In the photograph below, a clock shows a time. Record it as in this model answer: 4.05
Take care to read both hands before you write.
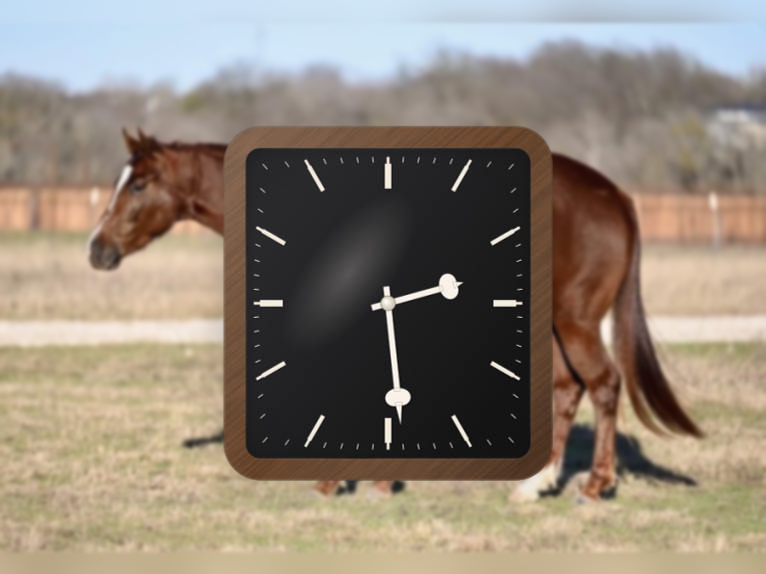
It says 2.29
